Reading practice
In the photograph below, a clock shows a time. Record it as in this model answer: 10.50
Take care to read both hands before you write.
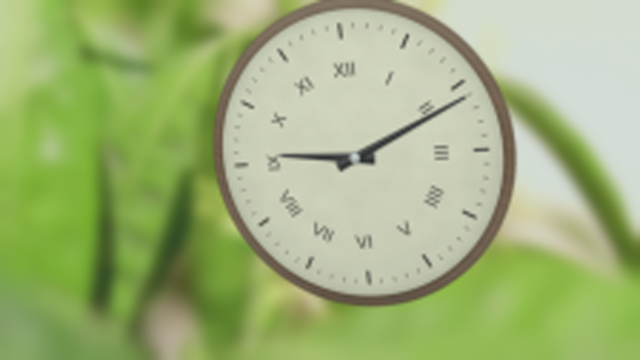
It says 9.11
